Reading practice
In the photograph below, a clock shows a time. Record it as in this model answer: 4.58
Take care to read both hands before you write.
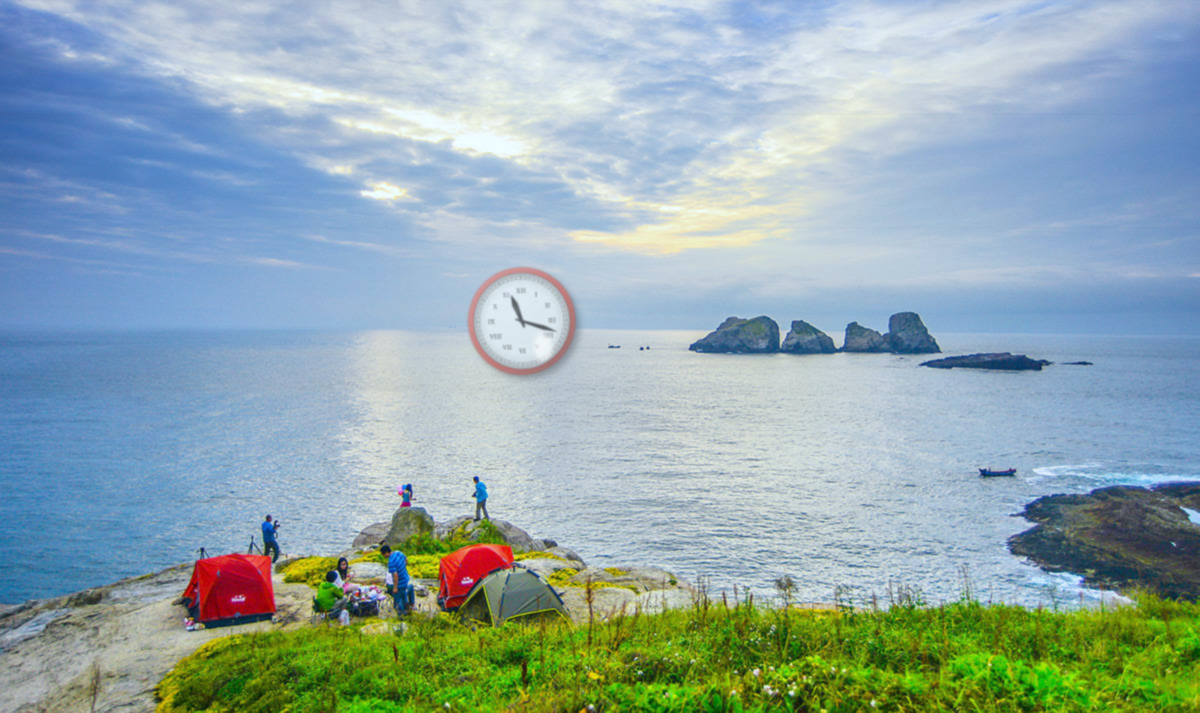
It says 11.18
